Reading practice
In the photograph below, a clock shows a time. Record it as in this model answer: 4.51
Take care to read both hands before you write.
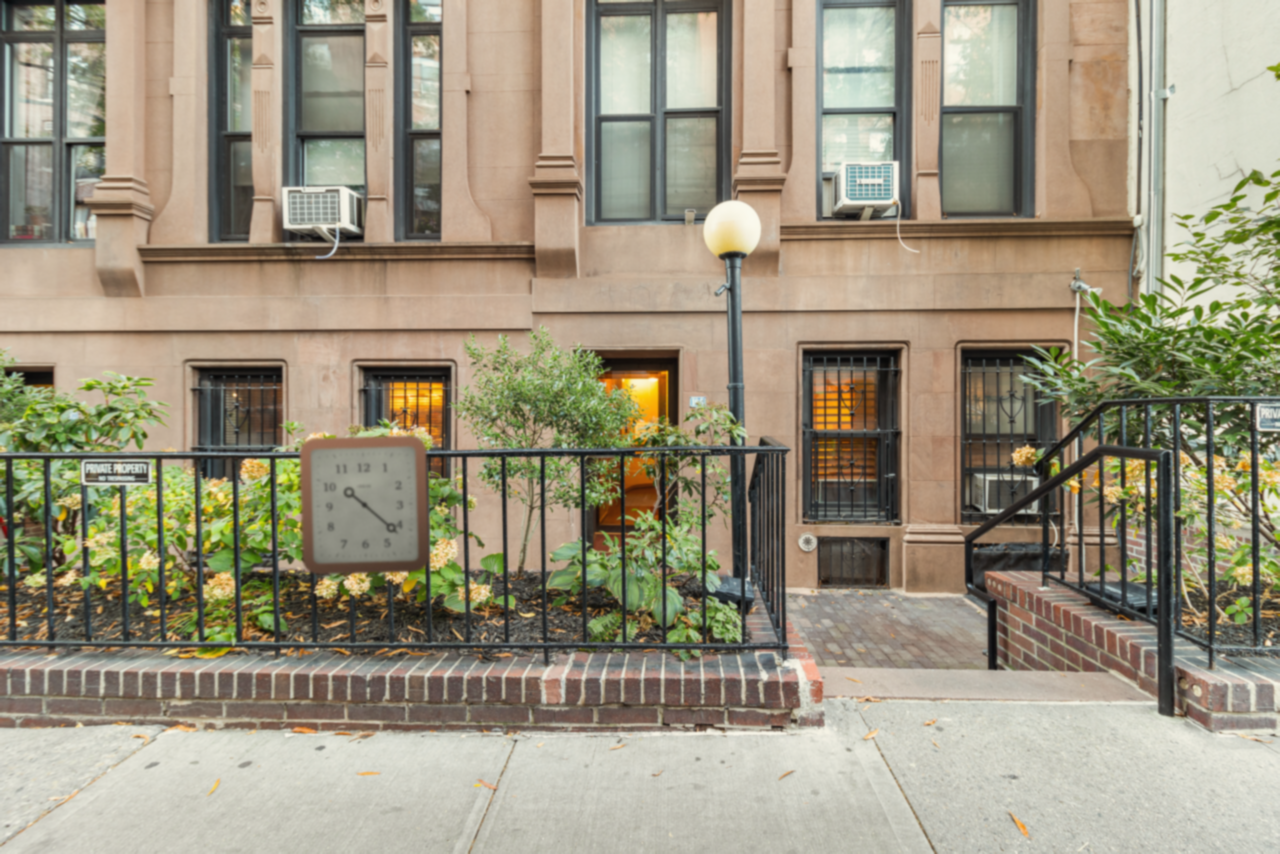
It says 10.22
